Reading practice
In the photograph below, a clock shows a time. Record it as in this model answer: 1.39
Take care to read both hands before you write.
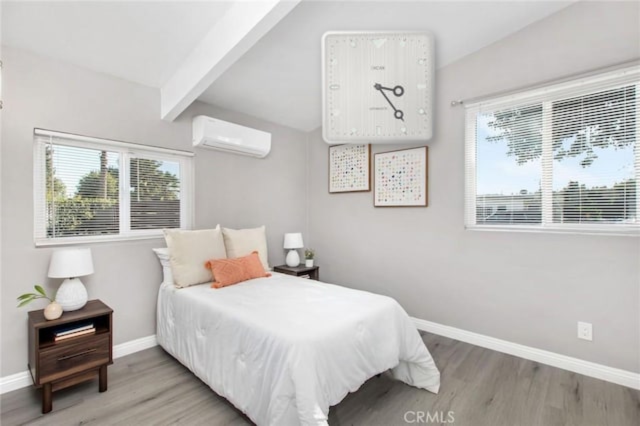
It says 3.24
